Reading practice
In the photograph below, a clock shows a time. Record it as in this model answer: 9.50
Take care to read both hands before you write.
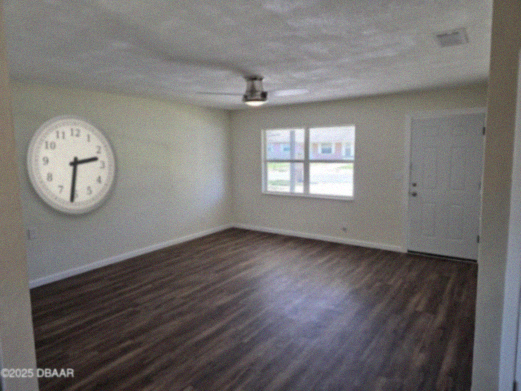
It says 2.31
